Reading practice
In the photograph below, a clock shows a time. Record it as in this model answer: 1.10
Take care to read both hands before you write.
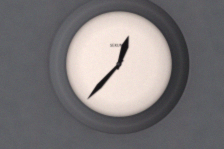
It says 12.37
